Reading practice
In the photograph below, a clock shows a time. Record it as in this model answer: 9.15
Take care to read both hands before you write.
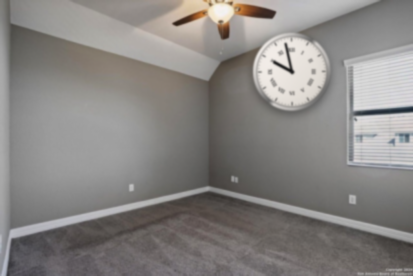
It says 9.58
